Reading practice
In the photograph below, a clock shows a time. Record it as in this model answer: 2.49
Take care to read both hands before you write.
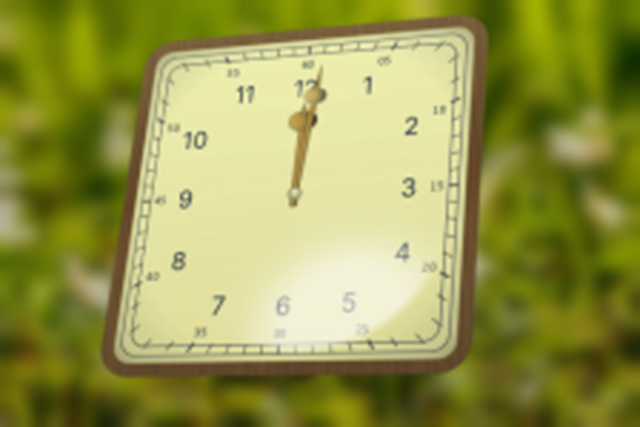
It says 12.01
